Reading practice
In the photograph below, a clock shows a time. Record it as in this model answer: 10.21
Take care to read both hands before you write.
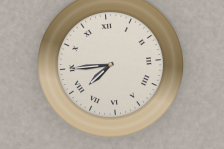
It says 7.45
